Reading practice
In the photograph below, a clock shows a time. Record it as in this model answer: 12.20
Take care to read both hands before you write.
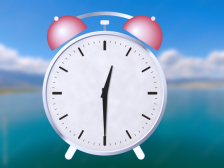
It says 12.30
